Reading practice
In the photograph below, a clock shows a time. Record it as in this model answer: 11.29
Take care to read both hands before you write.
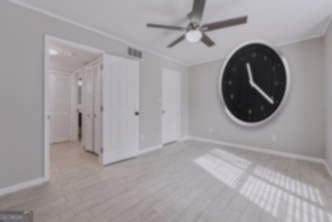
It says 11.21
